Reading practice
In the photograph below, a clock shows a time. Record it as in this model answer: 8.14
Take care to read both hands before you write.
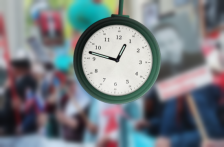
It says 12.47
